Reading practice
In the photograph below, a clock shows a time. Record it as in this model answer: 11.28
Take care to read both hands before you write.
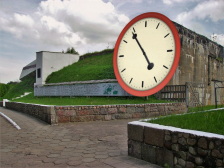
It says 4.54
